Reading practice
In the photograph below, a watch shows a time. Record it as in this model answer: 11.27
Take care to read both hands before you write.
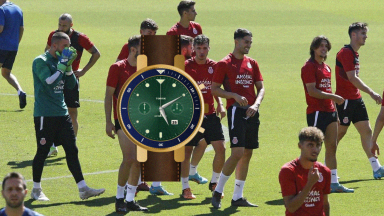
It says 5.10
